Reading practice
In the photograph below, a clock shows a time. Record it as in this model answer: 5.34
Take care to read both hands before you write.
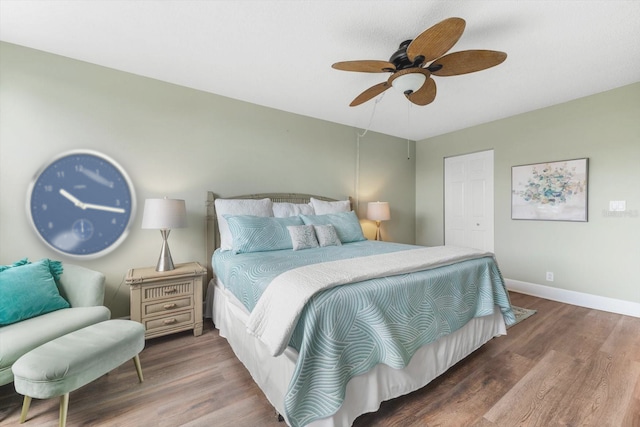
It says 10.17
